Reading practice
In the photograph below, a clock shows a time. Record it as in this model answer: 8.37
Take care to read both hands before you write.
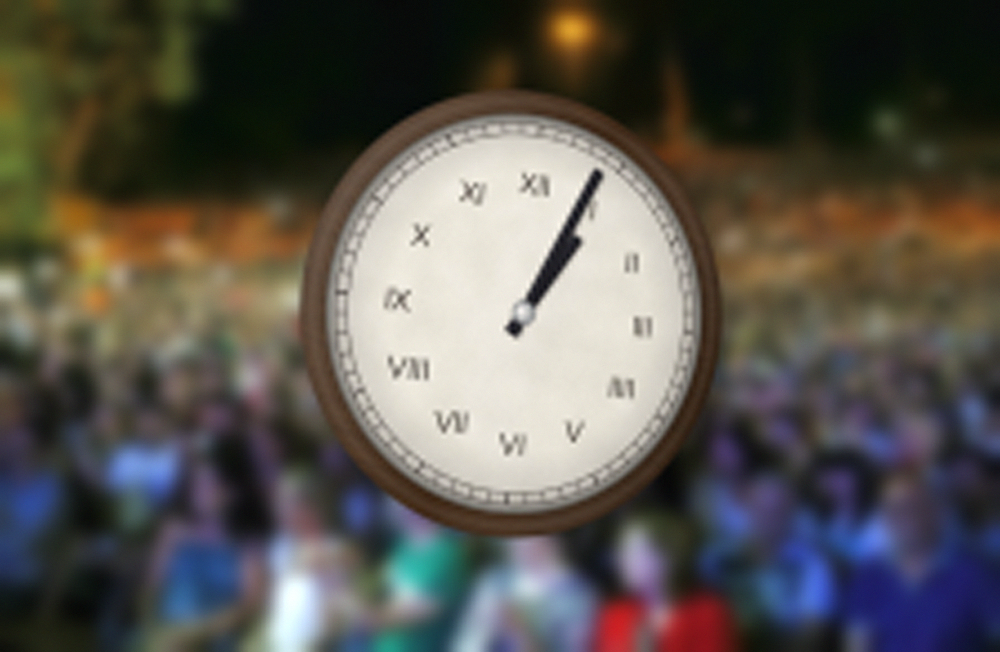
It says 1.04
